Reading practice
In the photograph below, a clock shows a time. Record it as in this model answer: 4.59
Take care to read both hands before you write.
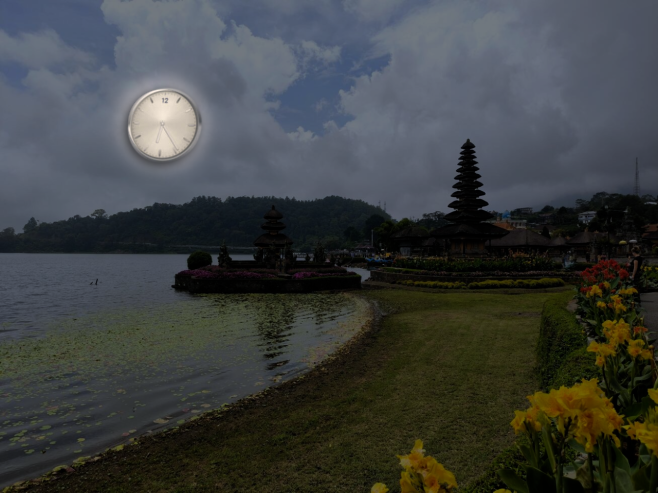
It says 6.24
